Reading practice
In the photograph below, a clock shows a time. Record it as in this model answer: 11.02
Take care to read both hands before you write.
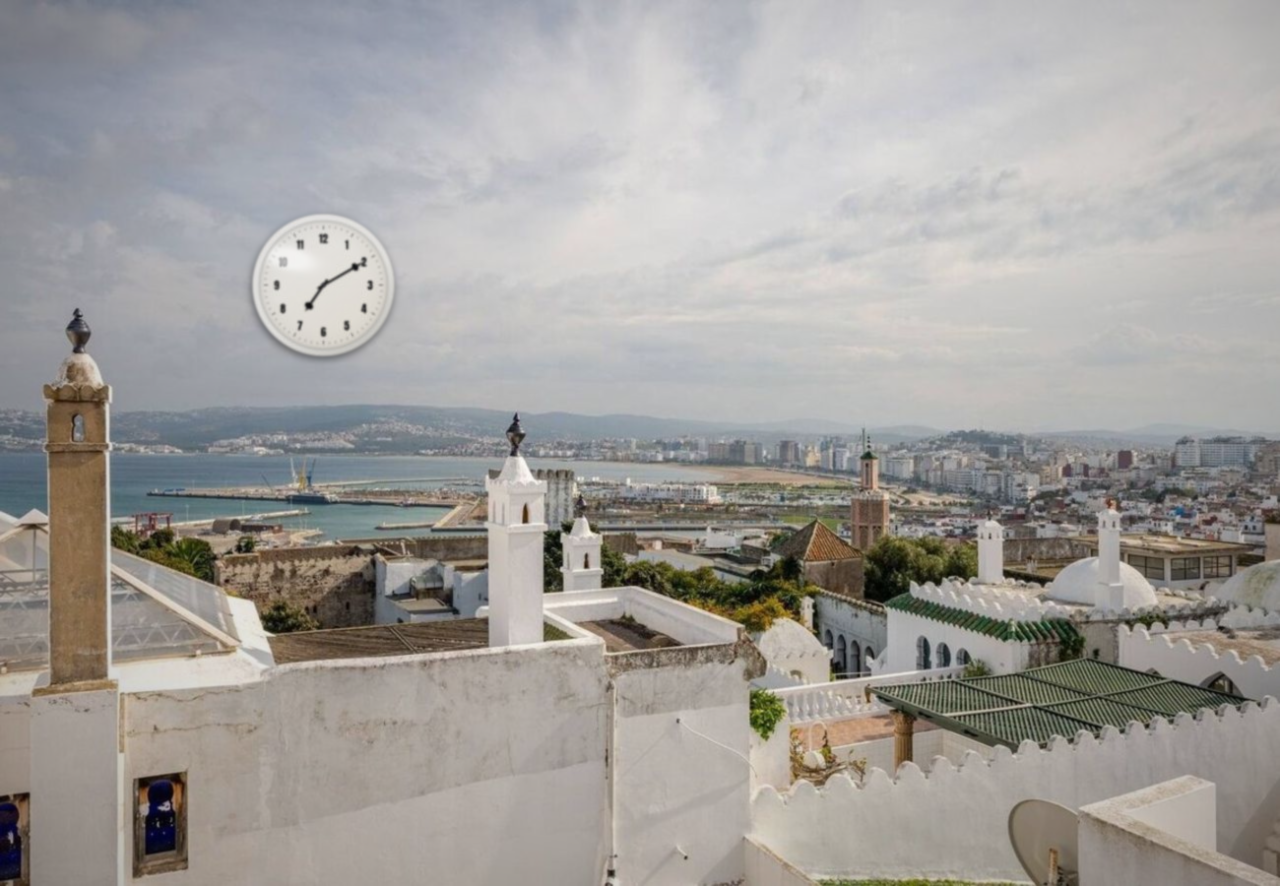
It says 7.10
